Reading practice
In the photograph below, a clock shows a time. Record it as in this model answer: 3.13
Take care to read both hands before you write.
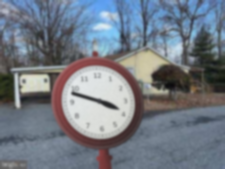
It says 3.48
